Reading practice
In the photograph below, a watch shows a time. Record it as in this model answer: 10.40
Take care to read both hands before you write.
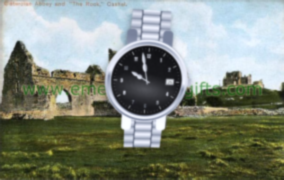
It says 9.58
